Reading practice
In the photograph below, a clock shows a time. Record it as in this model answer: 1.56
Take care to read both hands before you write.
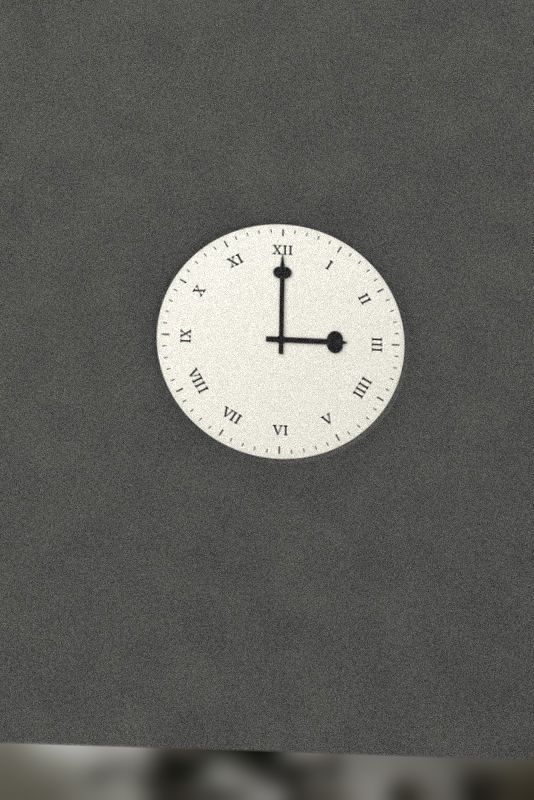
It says 3.00
